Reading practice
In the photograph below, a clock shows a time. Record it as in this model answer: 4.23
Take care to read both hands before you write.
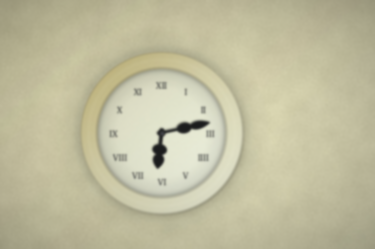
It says 6.13
